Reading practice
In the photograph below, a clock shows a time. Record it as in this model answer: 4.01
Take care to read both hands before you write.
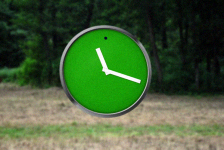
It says 11.18
